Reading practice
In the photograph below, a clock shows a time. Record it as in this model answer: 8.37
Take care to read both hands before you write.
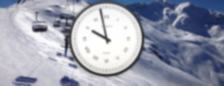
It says 9.58
